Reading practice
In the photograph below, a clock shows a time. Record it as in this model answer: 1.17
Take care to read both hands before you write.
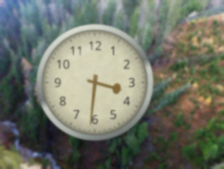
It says 3.31
